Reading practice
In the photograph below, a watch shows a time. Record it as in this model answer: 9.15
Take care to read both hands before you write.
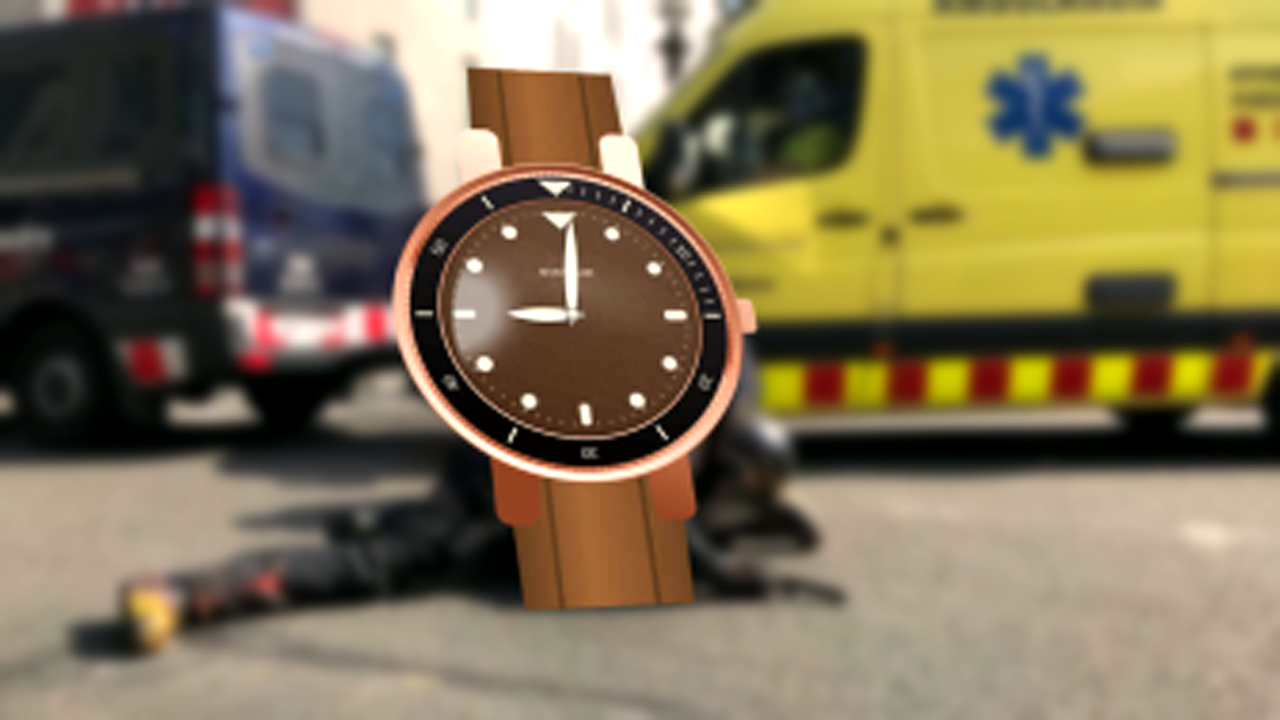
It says 9.01
